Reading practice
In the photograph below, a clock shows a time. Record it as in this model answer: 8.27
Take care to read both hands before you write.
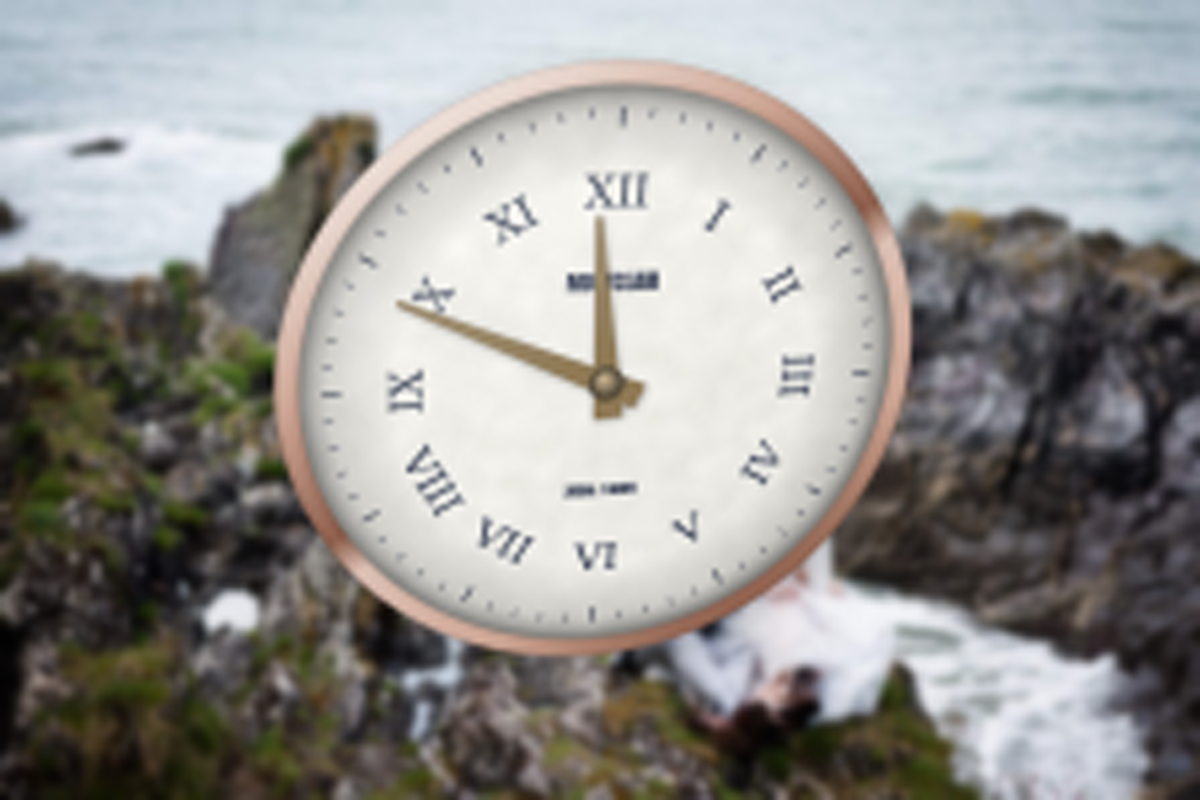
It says 11.49
